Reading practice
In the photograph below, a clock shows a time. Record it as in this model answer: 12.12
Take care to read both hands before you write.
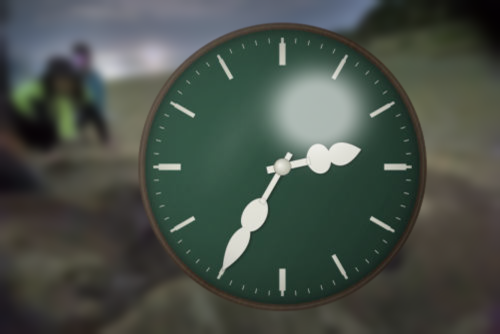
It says 2.35
